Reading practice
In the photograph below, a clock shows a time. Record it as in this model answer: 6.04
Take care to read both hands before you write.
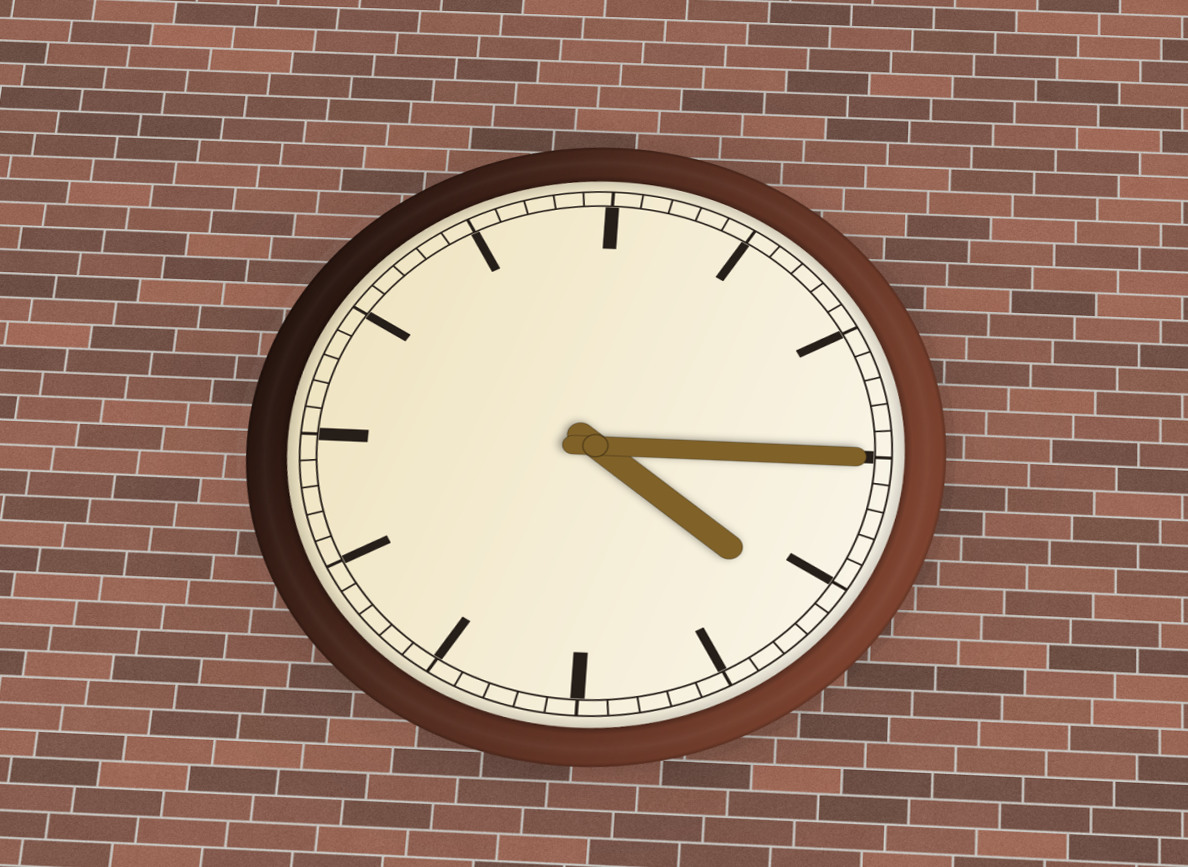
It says 4.15
